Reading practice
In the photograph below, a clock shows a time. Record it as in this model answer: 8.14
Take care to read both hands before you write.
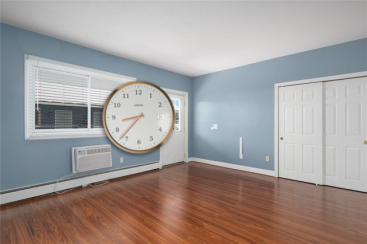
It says 8.37
